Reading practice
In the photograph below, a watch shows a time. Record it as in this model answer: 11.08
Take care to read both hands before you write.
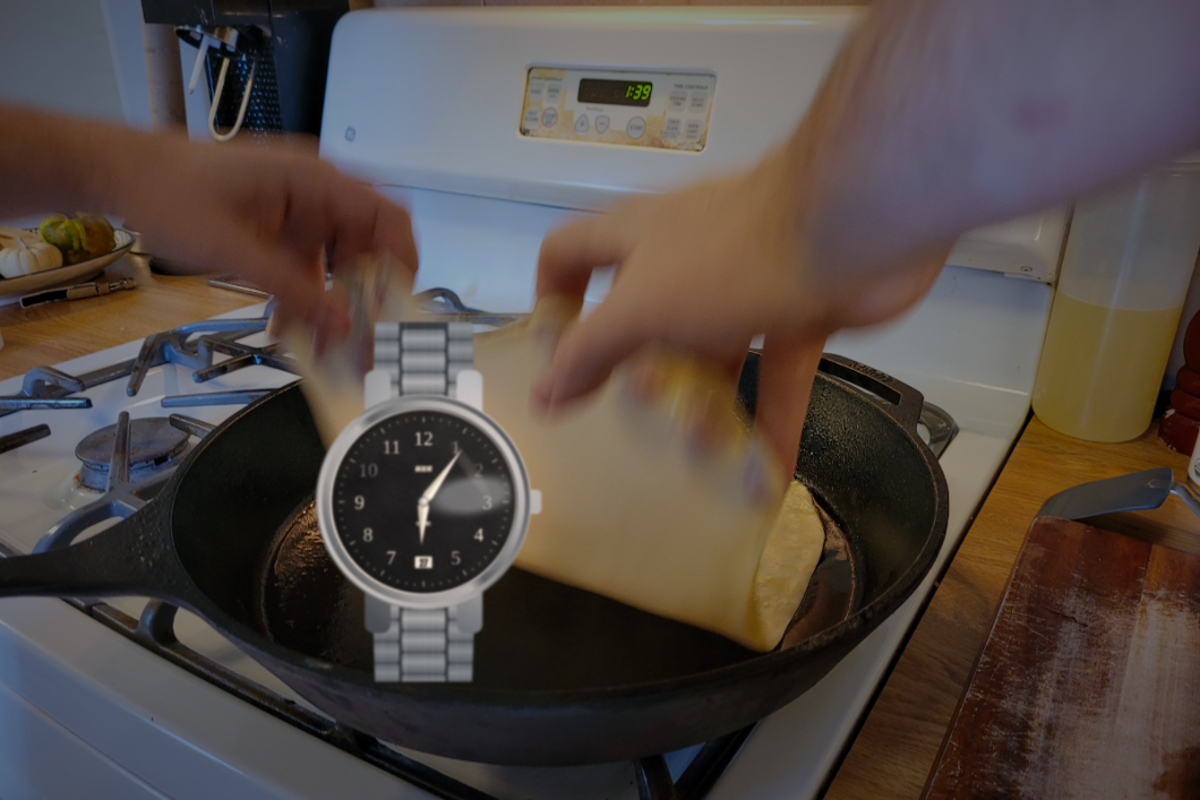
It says 6.06
